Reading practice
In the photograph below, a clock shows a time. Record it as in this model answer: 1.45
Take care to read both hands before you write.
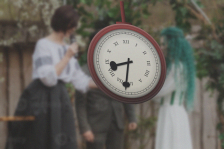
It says 8.32
